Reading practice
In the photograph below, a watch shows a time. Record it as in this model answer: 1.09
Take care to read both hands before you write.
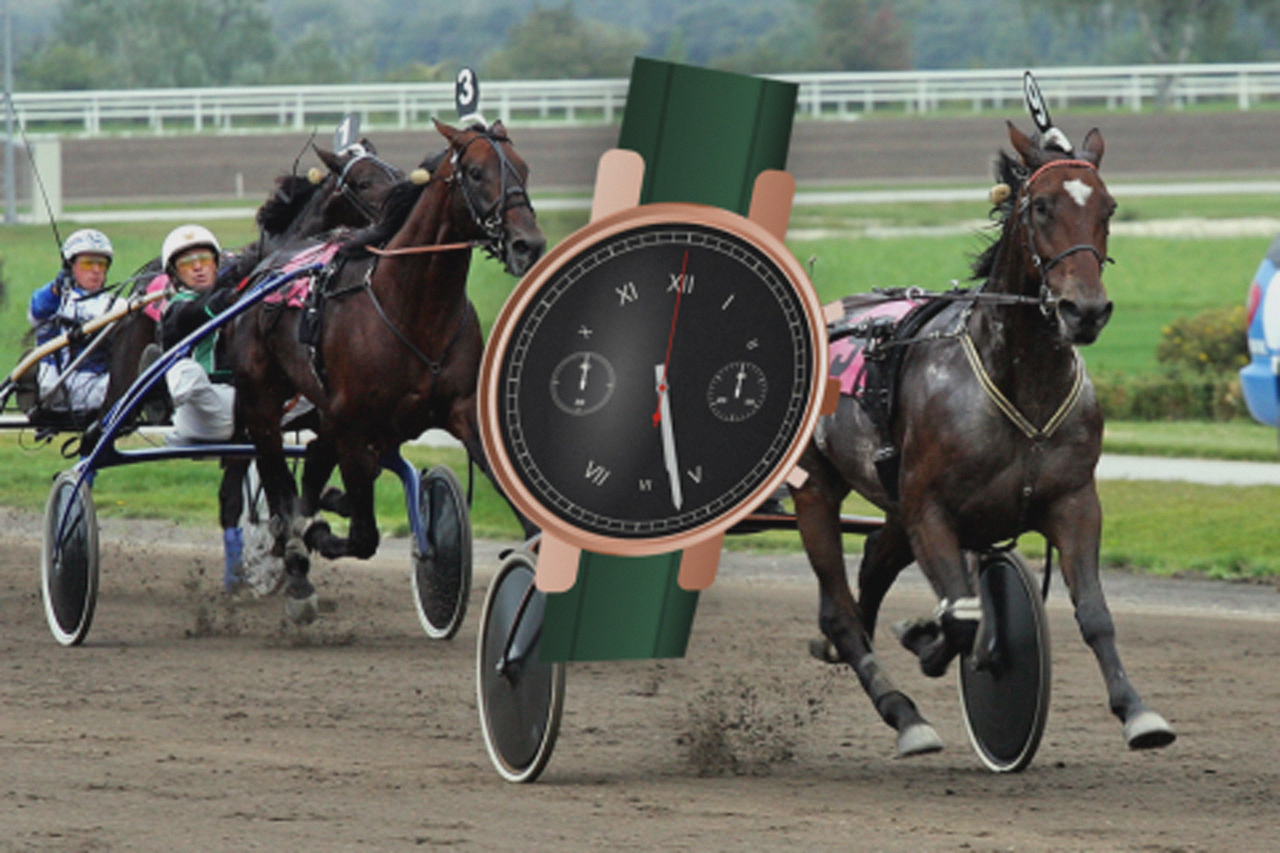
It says 5.27
